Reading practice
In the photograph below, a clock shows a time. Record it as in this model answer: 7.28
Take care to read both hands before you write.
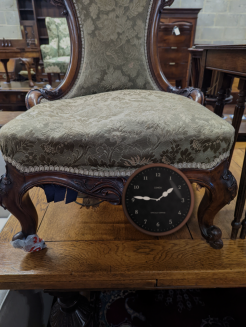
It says 1.46
